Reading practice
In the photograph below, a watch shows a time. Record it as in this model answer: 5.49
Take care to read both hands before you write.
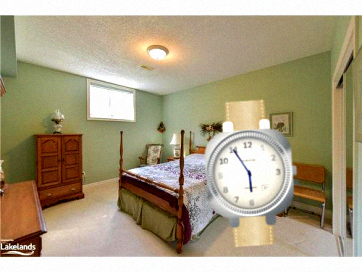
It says 5.55
